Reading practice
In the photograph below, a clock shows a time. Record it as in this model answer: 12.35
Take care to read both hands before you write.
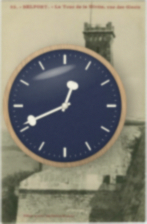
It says 12.41
